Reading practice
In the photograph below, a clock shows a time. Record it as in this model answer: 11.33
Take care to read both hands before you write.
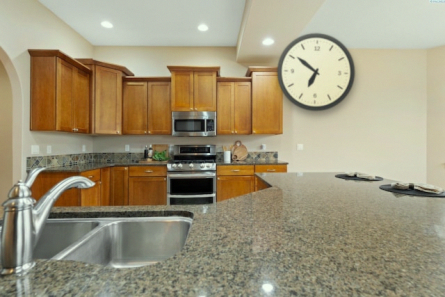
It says 6.51
